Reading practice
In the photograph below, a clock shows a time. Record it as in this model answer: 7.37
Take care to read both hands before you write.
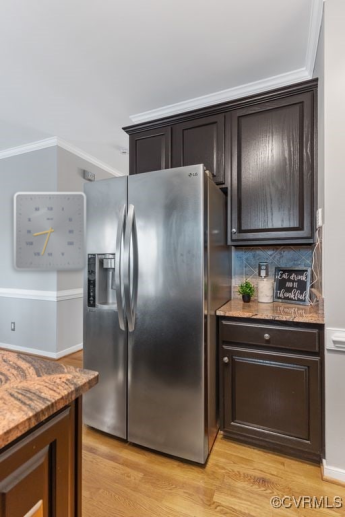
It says 8.33
